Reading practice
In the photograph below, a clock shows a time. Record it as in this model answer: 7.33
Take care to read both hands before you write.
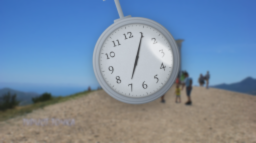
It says 7.05
